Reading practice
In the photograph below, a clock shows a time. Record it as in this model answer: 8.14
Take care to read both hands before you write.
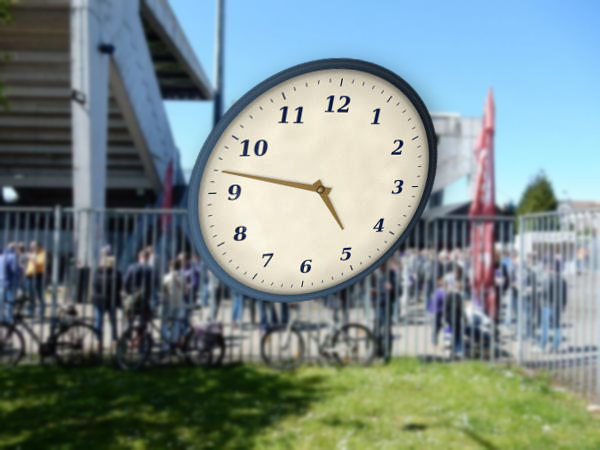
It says 4.47
